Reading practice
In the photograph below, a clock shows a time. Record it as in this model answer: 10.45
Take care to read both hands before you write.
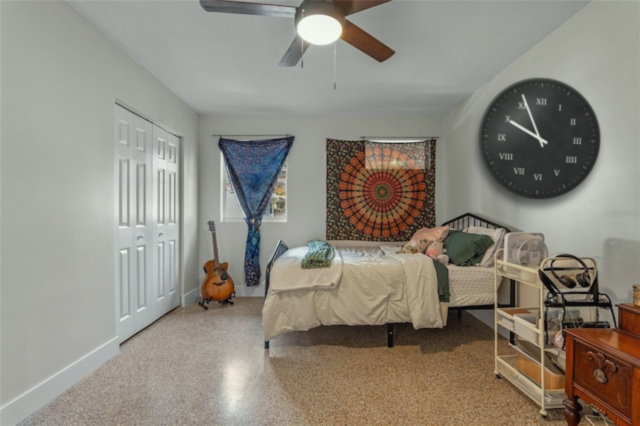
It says 9.56
